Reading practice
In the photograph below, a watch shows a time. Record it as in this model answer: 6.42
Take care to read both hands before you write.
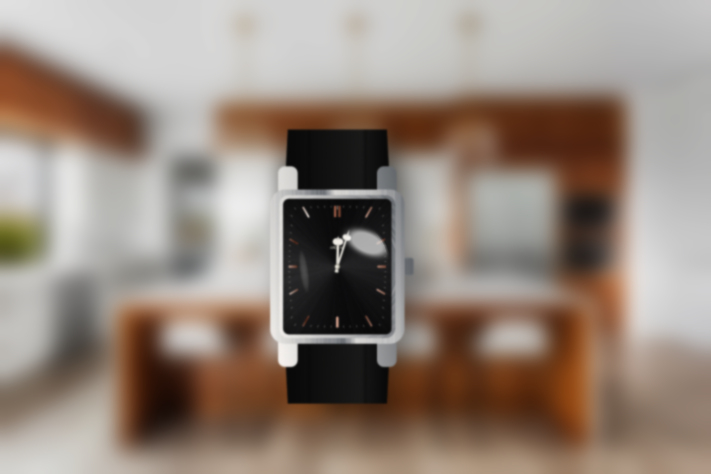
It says 12.03
